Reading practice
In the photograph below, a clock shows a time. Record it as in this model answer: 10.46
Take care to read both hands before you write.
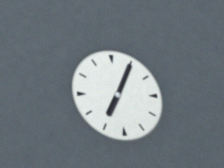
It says 7.05
